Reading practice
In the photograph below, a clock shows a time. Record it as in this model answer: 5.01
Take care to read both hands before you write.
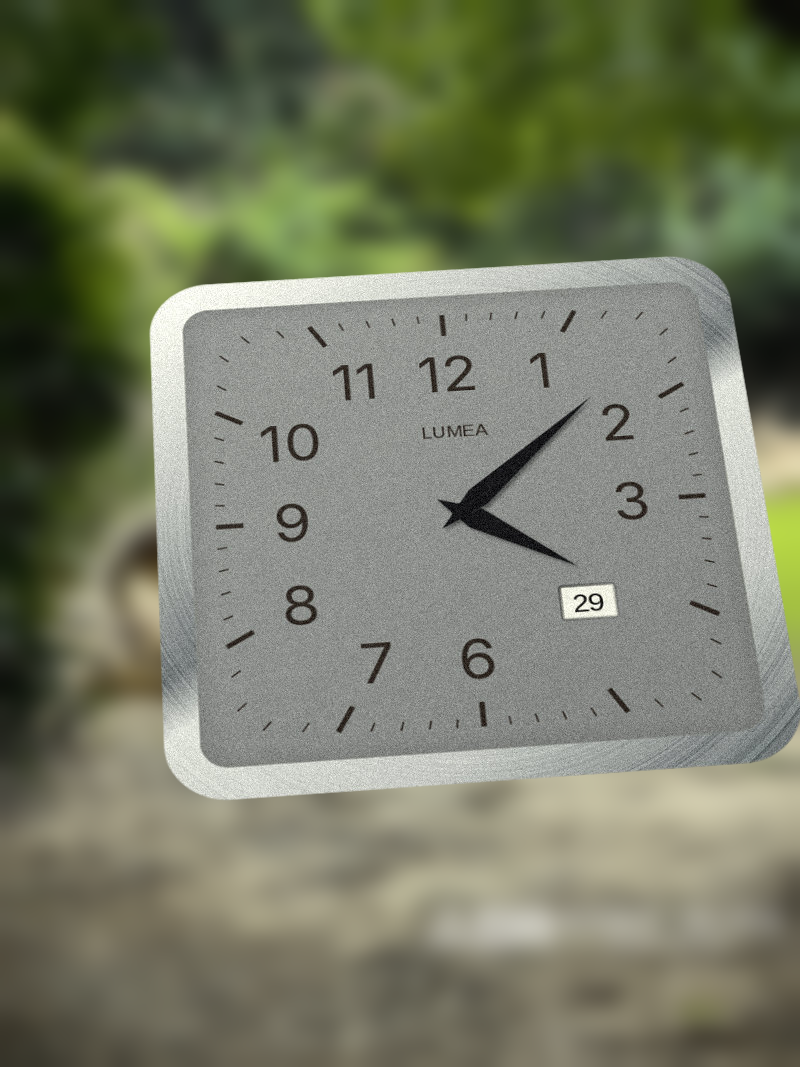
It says 4.08
